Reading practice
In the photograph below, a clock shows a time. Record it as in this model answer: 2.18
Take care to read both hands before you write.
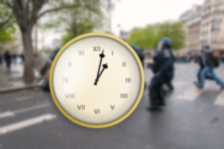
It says 1.02
